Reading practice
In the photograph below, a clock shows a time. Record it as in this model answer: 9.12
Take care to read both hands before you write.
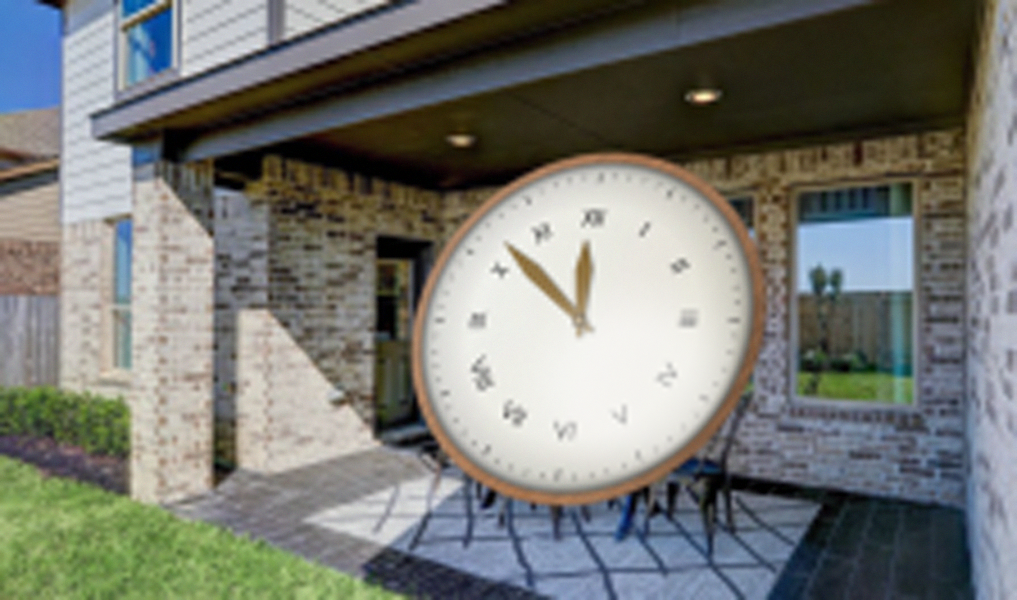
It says 11.52
